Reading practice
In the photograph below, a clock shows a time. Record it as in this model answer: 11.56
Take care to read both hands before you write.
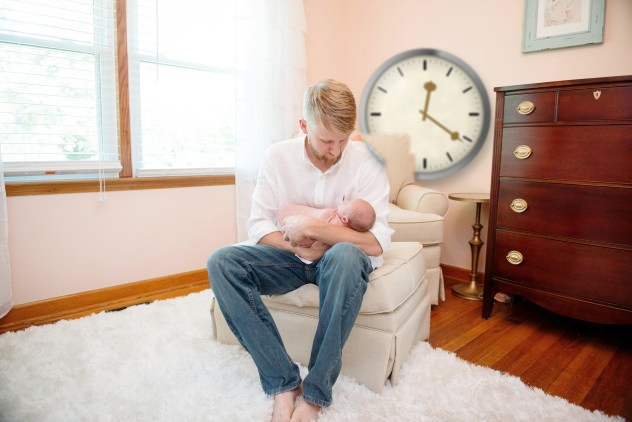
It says 12.21
